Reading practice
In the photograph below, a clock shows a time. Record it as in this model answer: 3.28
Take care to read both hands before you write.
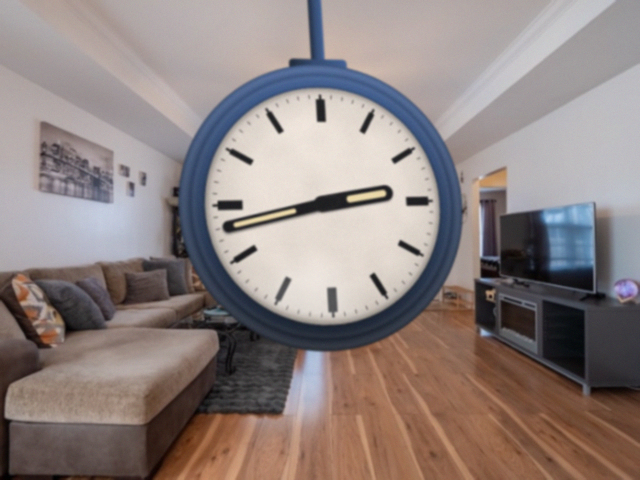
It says 2.43
